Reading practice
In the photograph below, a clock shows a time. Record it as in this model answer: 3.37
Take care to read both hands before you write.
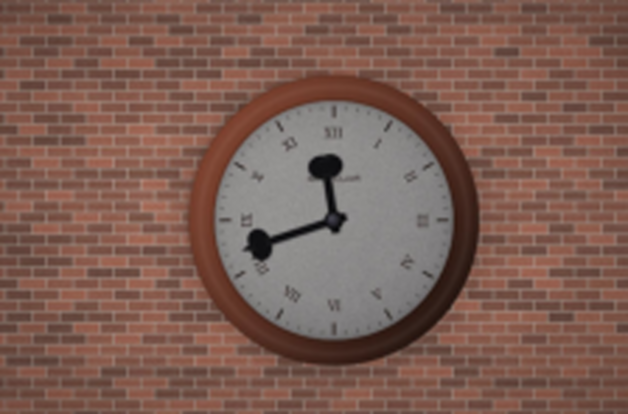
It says 11.42
